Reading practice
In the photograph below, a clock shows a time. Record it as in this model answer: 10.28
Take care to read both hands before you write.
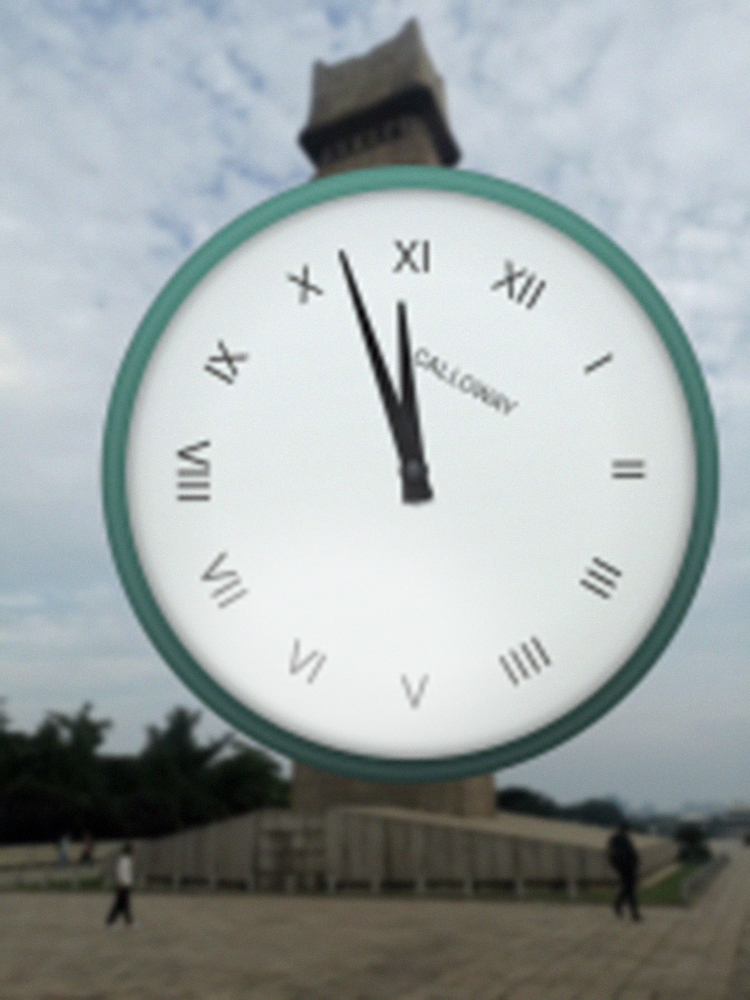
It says 10.52
